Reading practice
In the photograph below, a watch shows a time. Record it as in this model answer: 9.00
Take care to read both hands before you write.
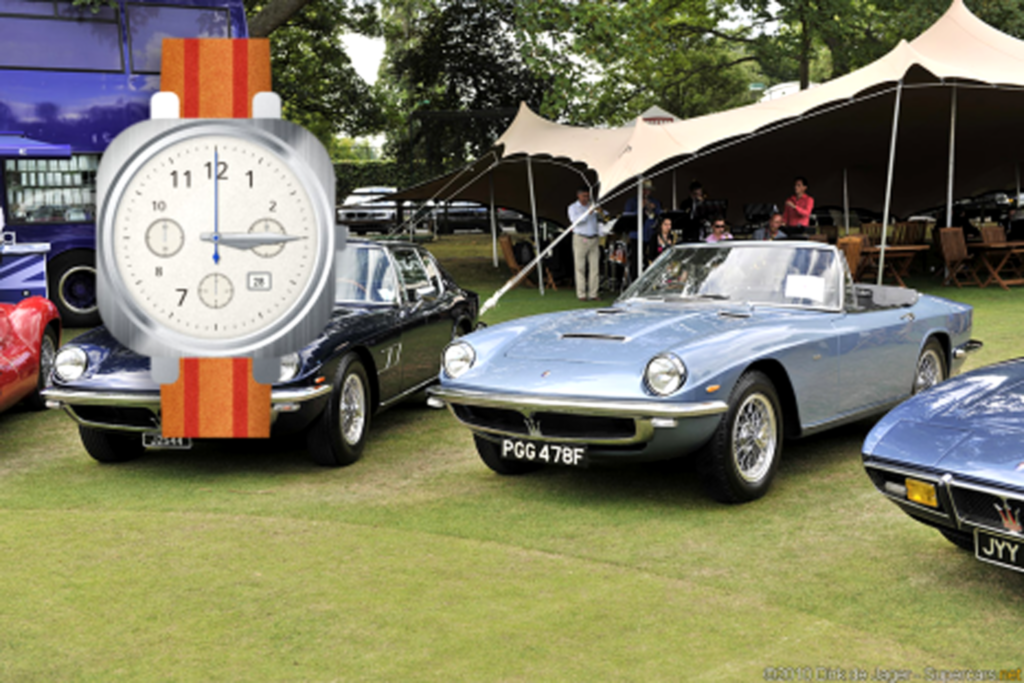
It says 3.15
